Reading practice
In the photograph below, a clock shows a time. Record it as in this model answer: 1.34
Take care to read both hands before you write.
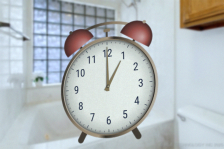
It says 1.00
